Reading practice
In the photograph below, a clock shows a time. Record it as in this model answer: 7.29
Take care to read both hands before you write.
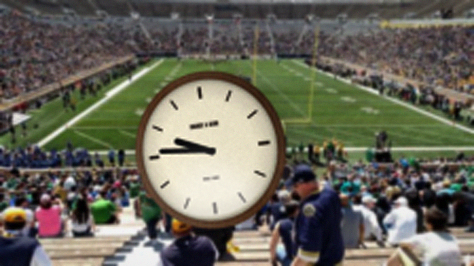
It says 9.46
